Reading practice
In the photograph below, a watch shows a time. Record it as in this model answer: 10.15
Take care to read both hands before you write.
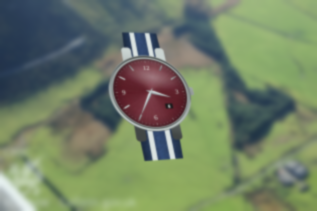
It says 3.35
